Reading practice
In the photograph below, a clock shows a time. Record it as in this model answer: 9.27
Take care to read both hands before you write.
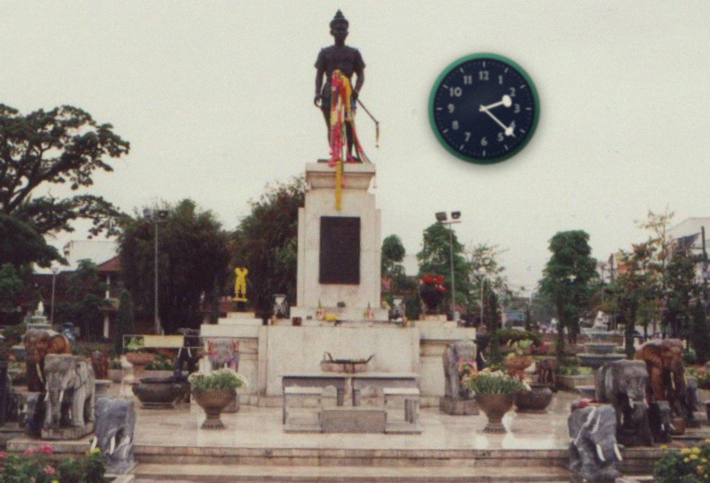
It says 2.22
